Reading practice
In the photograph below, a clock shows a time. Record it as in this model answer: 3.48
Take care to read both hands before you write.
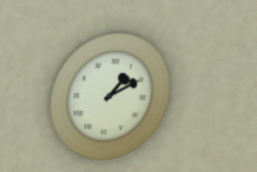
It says 1.10
